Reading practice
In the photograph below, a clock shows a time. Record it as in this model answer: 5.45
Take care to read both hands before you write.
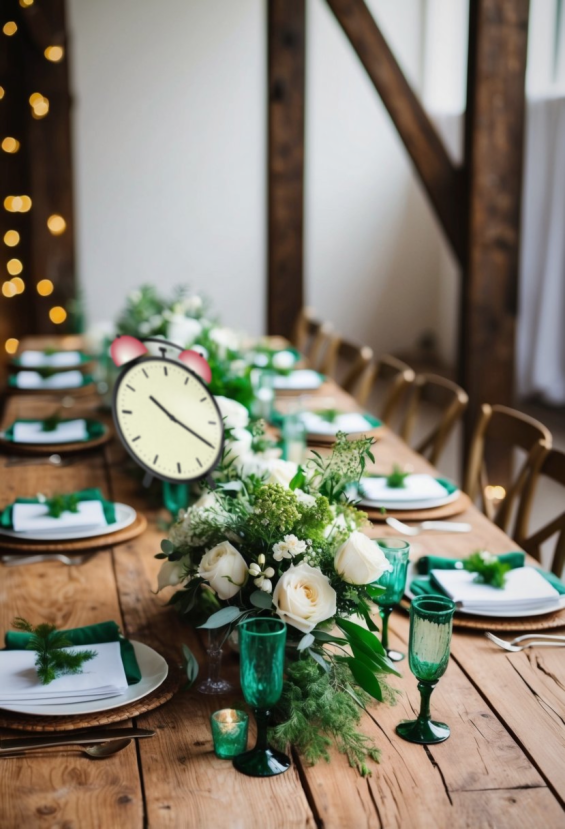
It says 10.20
